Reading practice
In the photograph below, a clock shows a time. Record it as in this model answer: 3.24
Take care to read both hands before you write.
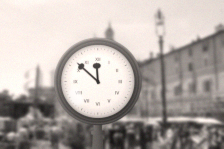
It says 11.52
